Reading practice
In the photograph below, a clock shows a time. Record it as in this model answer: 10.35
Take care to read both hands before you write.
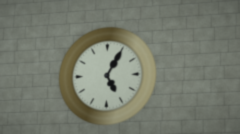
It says 5.05
